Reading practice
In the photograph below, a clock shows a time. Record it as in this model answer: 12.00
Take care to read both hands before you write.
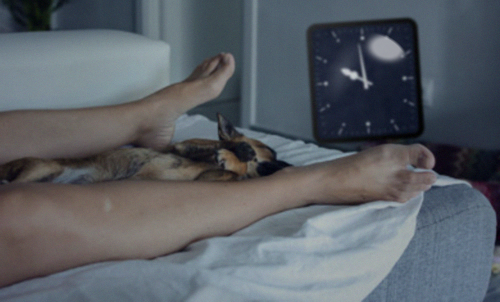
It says 9.59
